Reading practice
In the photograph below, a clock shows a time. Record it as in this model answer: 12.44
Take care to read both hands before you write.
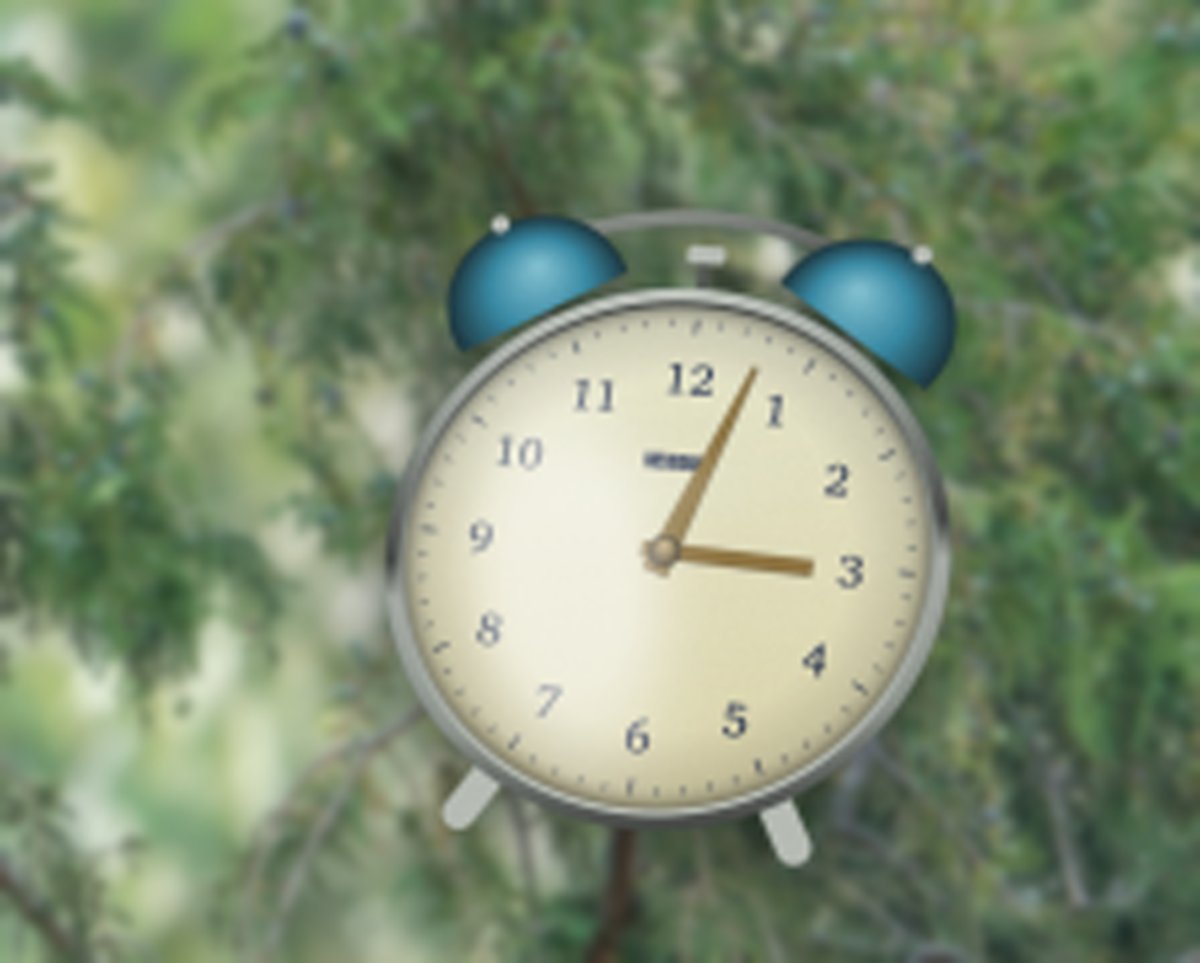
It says 3.03
